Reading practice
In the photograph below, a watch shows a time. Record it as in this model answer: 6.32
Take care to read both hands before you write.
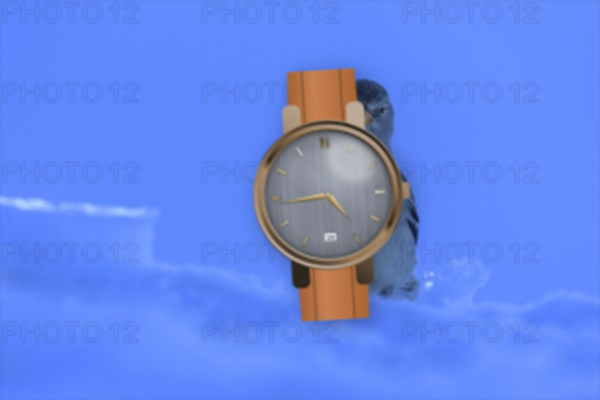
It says 4.44
